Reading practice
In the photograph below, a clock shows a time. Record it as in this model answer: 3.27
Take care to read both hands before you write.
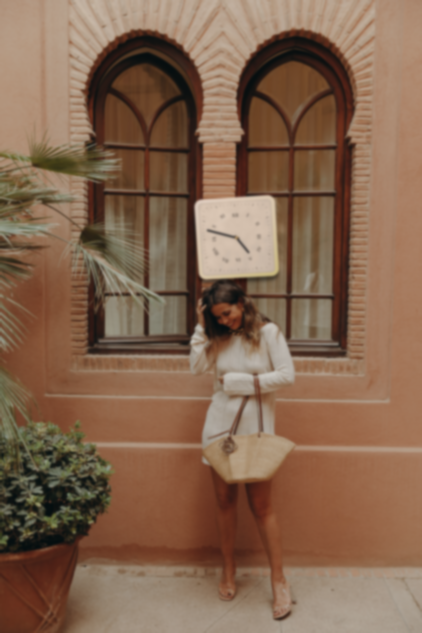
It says 4.48
